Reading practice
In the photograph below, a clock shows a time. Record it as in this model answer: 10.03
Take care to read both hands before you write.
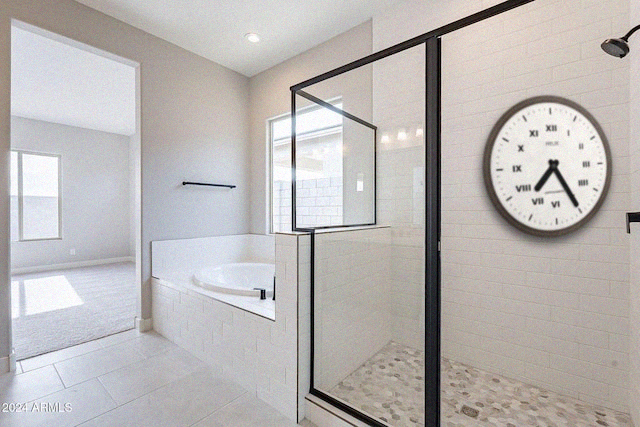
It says 7.25
